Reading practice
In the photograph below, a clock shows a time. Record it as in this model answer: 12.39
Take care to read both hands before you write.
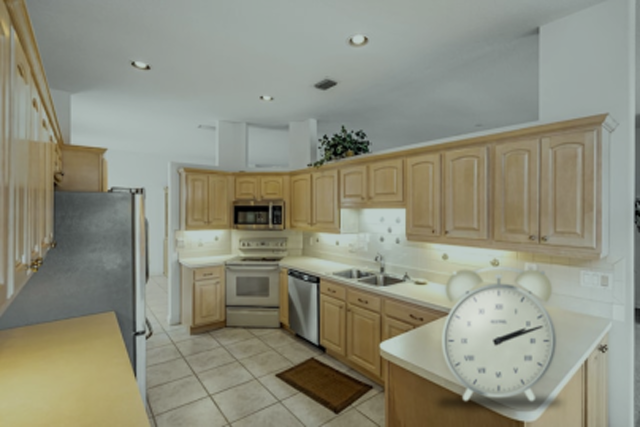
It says 2.12
